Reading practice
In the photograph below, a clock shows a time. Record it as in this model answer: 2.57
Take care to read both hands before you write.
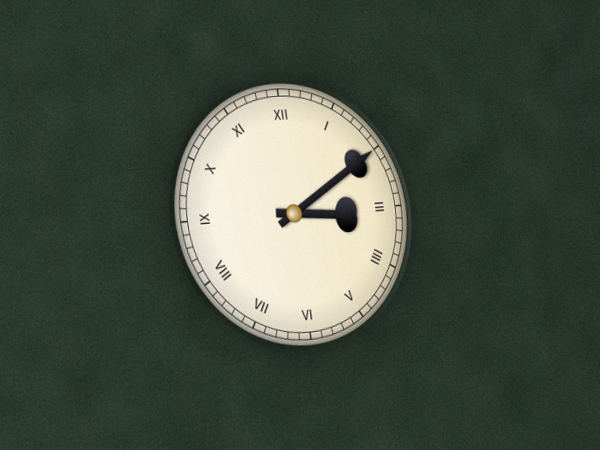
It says 3.10
